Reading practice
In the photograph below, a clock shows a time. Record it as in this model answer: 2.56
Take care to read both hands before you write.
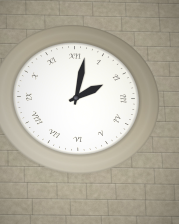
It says 2.02
